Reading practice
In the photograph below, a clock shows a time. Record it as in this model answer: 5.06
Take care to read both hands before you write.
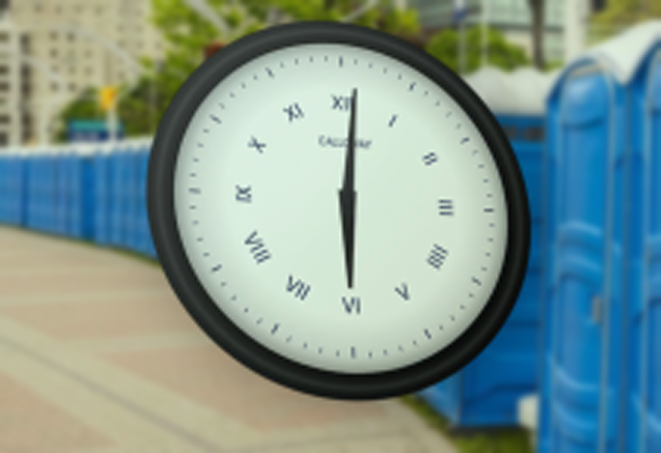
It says 6.01
